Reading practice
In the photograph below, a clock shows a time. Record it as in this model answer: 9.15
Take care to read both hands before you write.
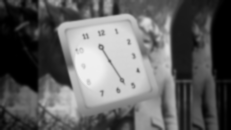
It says 11.27
